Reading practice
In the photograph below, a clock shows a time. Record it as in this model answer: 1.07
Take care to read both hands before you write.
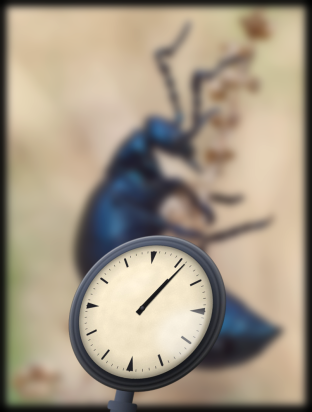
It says 1.06
